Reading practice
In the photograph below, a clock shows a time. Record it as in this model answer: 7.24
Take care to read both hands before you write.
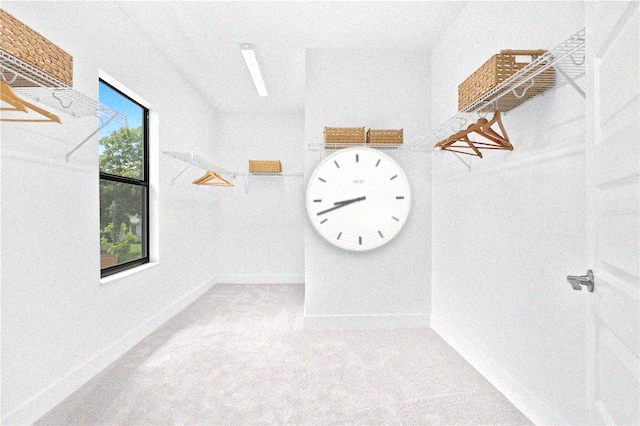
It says 8.42
